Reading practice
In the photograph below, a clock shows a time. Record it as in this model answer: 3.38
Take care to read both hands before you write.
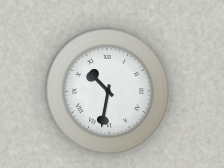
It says 10.32
